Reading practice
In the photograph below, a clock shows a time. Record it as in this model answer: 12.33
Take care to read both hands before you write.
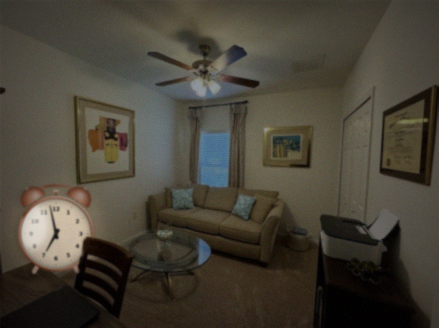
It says 6.58
